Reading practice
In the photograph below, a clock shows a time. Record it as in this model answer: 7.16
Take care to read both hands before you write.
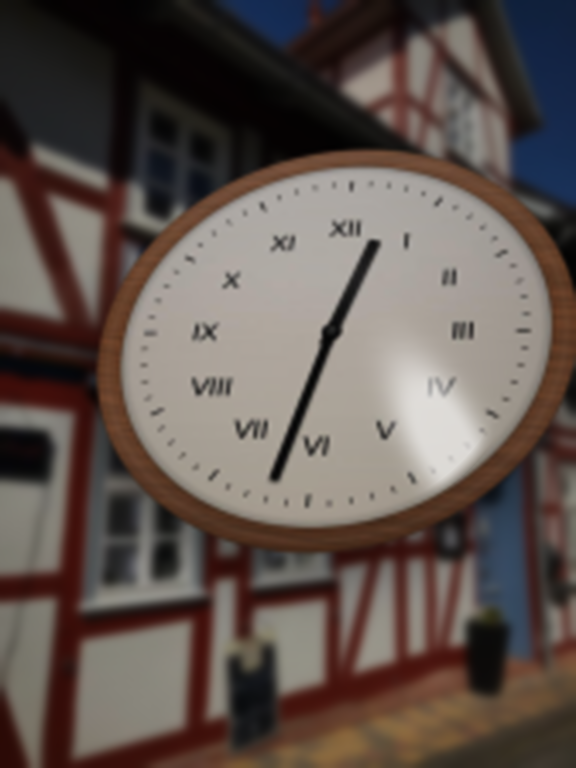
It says 12.32
